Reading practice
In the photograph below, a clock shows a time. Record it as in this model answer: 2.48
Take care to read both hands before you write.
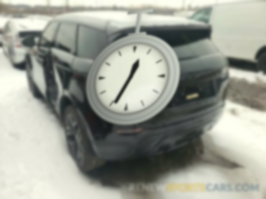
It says 12.34
